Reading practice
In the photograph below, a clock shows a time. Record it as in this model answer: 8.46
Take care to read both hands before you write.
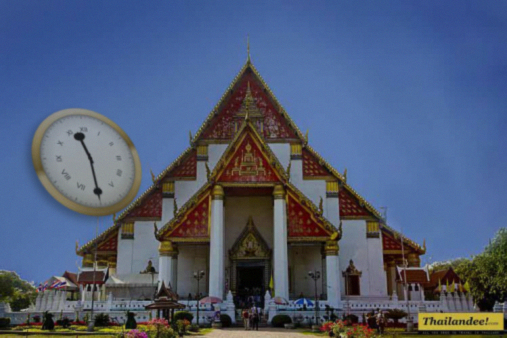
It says 11.30
